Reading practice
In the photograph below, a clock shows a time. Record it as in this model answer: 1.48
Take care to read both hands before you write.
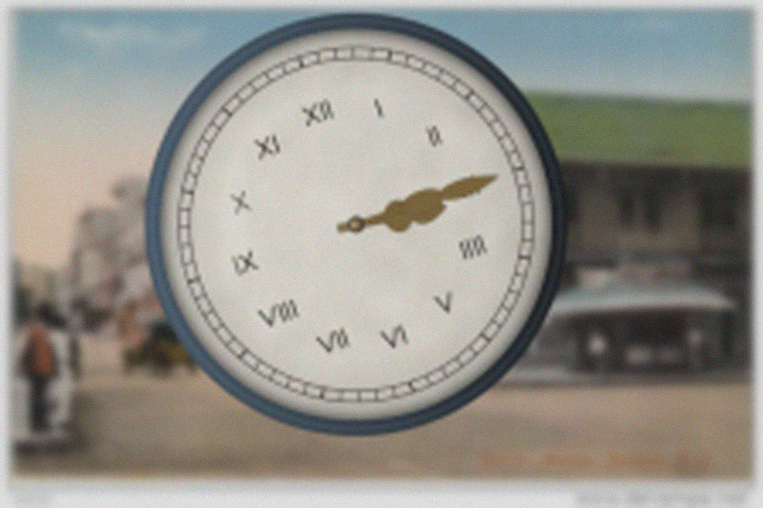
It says 3.15
